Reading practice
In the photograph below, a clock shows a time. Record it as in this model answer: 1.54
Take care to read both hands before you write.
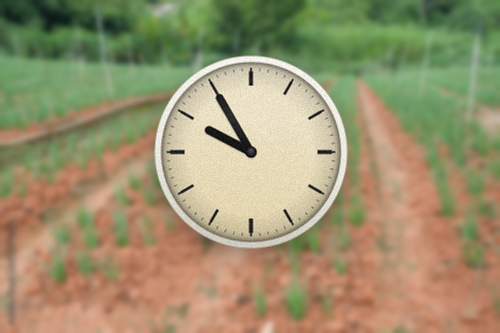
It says 9.55
